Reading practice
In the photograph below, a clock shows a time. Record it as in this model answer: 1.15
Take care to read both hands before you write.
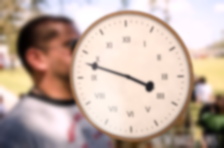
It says 3.48
